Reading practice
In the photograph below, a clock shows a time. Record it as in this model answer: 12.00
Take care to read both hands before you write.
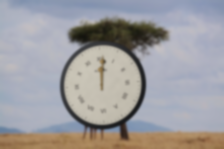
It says 12.01
